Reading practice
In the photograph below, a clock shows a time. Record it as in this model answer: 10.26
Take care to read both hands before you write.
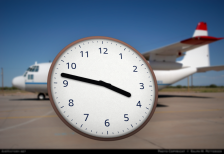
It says 3.47
